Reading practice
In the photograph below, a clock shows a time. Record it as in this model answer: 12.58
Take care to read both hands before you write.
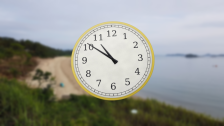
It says 10.51
